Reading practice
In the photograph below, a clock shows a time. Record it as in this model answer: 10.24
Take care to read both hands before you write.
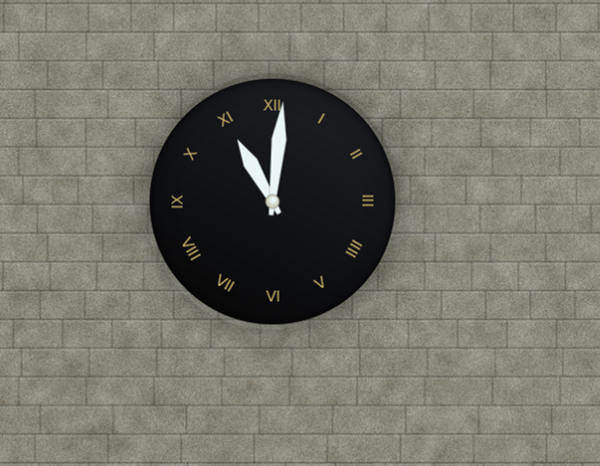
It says 11.01
